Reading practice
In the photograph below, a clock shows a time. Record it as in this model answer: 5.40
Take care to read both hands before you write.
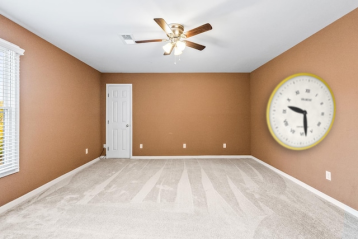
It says 9.28
